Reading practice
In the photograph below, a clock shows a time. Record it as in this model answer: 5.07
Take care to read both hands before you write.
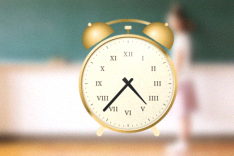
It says 4.37
